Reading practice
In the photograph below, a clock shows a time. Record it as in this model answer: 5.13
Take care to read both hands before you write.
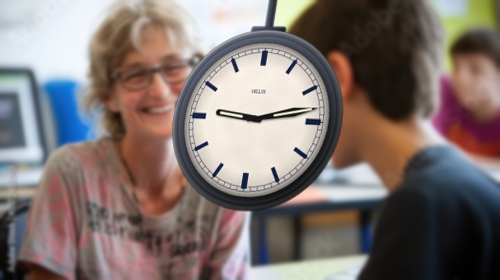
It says 9.13
